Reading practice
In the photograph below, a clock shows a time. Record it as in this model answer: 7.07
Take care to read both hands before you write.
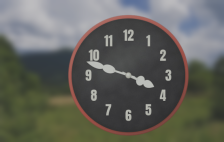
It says 3.48
